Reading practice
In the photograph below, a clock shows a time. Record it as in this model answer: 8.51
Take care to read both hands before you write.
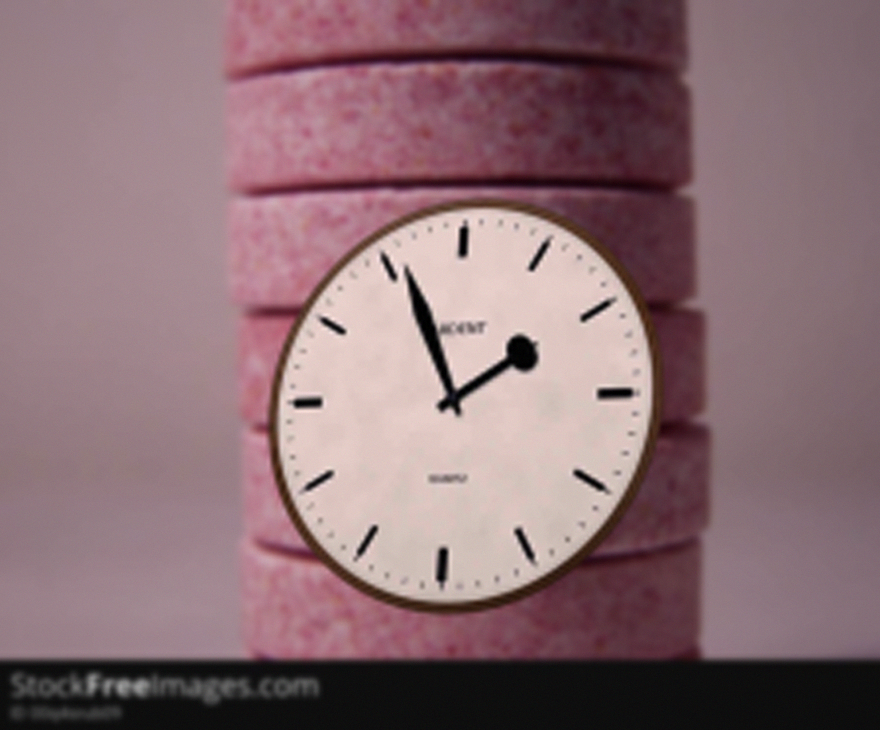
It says 1.56
